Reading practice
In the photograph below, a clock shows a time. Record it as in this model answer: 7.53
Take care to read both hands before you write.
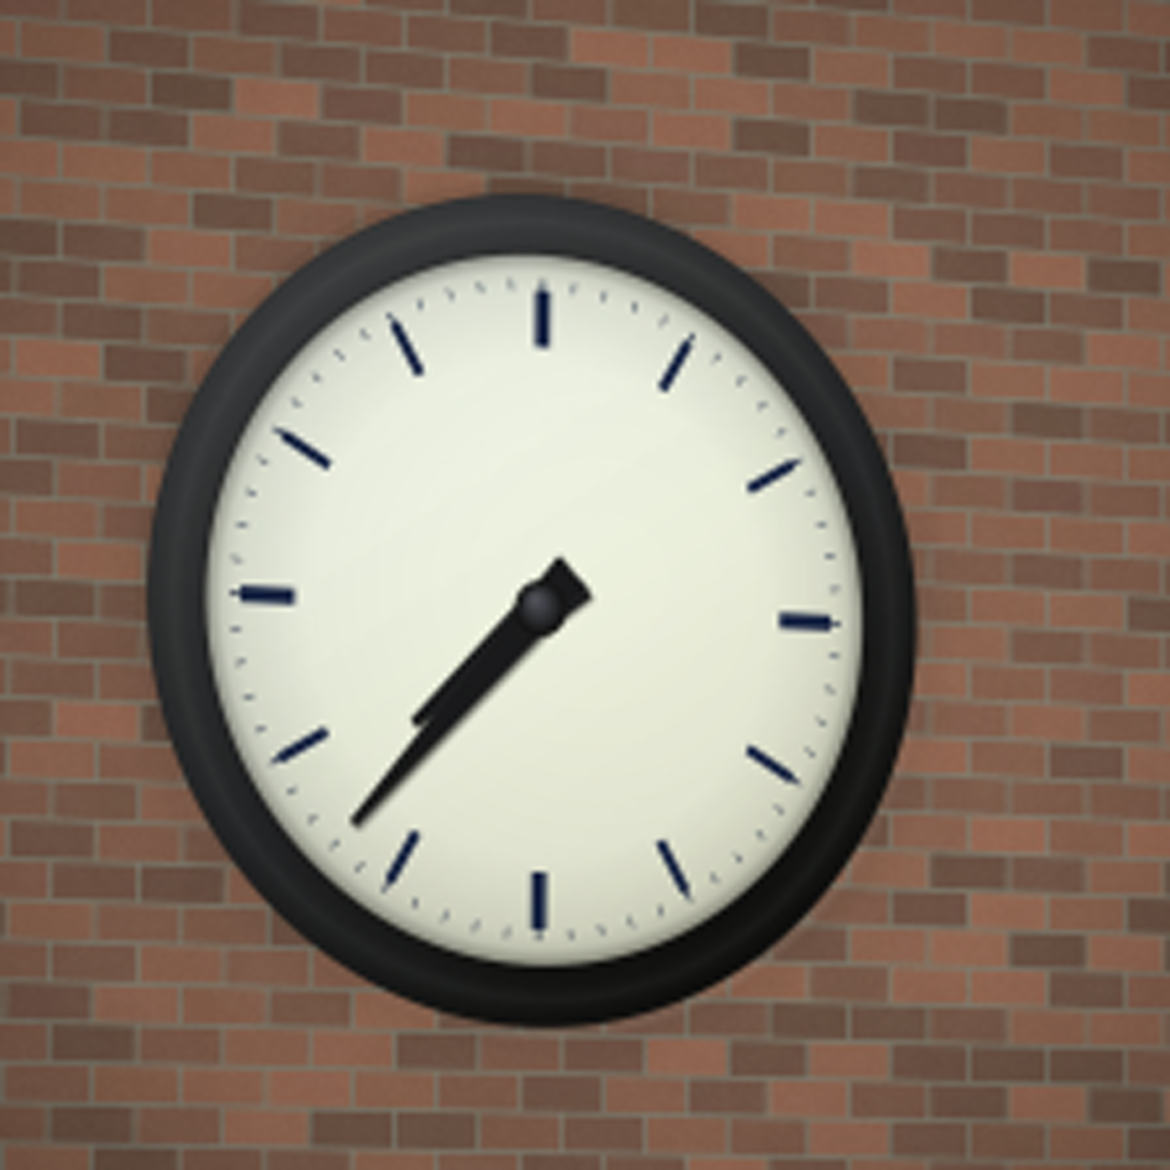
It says 7.37
